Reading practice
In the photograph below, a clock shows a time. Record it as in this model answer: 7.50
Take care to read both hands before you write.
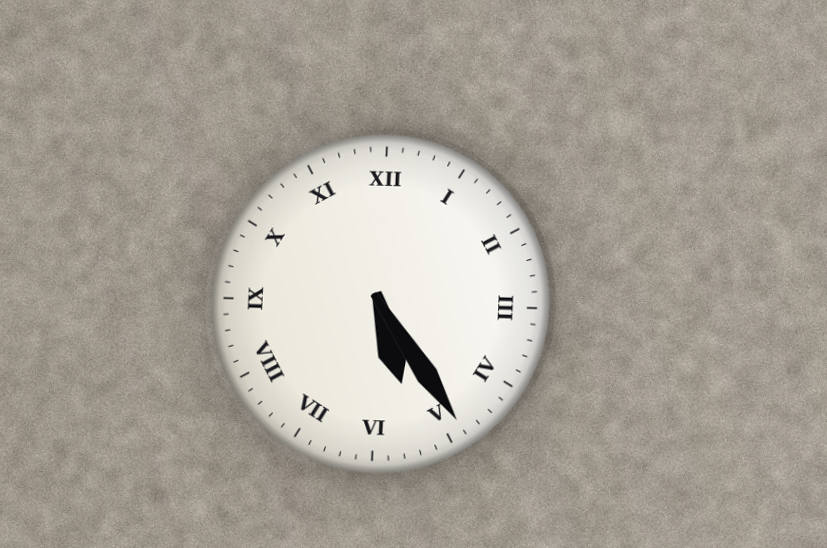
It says 5.24
